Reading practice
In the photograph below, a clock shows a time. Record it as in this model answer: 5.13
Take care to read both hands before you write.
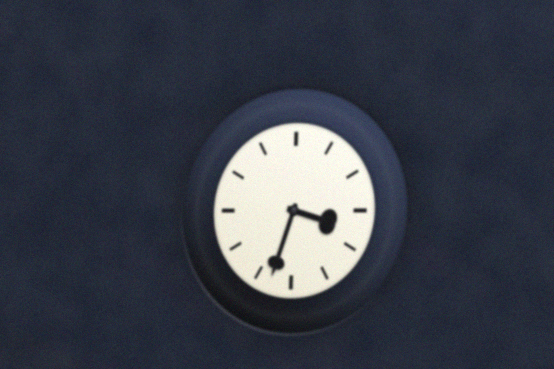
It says 3.33
